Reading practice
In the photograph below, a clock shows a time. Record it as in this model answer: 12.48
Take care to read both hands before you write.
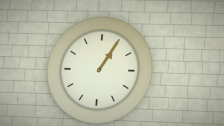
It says 1.05
